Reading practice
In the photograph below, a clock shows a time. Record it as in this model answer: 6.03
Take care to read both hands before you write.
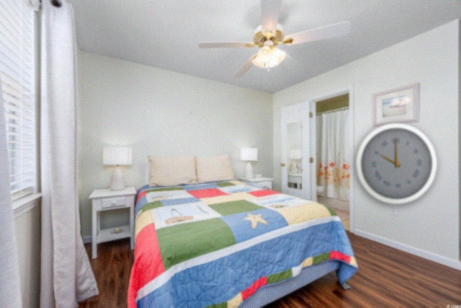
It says 10.00
